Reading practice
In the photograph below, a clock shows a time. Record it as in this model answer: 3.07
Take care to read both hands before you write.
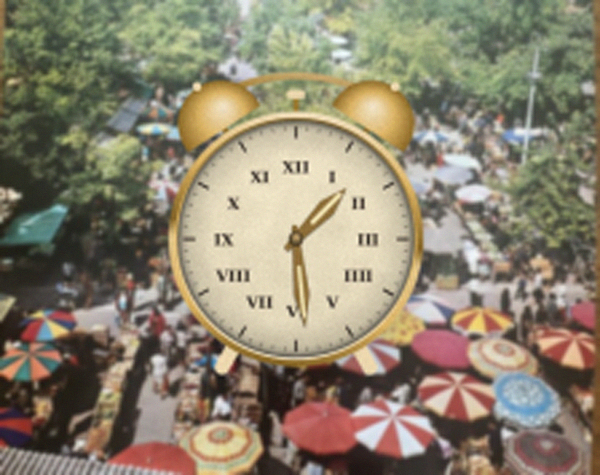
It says 1.29
